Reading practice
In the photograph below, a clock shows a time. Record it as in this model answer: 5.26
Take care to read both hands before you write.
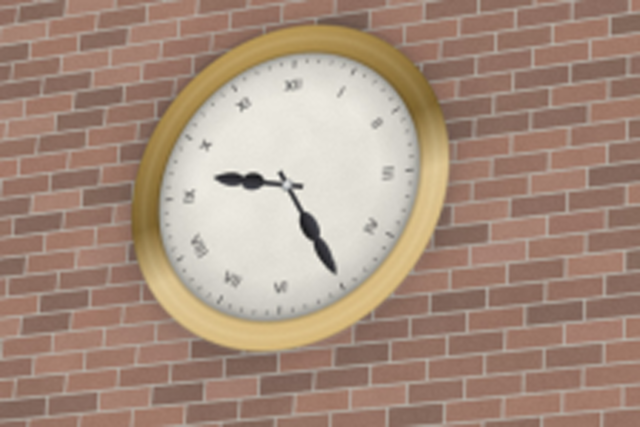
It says 9.25
